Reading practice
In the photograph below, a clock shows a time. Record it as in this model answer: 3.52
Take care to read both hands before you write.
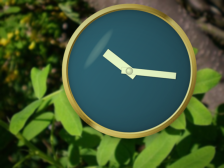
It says 10.16
